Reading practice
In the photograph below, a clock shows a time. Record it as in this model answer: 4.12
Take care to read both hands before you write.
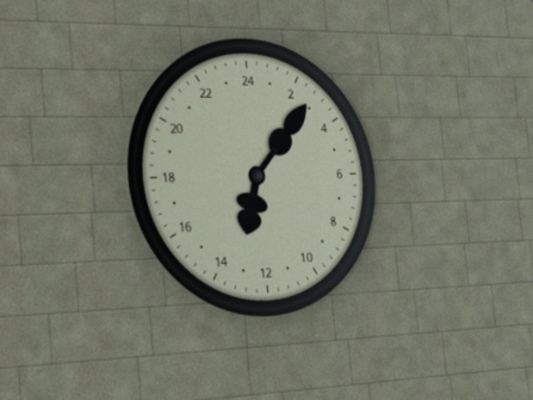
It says 13.07
